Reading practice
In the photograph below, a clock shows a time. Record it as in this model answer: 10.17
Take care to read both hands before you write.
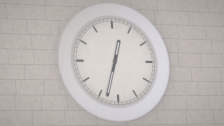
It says 12.33
